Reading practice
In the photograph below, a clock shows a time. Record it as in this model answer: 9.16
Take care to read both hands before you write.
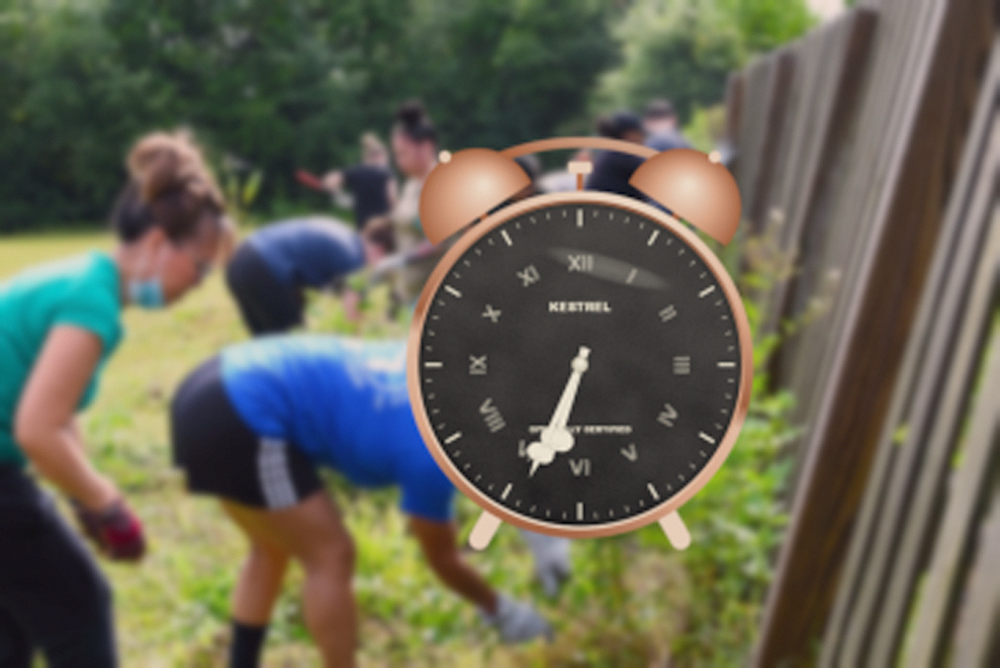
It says 6.34
